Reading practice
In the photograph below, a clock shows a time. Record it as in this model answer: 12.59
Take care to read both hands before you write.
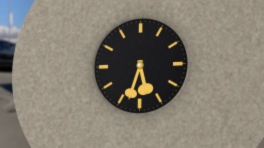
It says 5.33
